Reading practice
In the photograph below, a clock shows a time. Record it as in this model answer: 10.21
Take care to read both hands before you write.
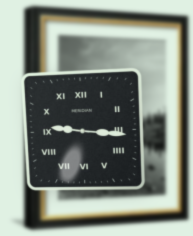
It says 9.16
